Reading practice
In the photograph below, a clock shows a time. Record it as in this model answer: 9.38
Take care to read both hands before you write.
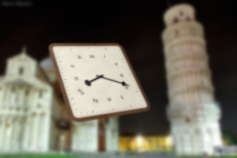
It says 8.19
